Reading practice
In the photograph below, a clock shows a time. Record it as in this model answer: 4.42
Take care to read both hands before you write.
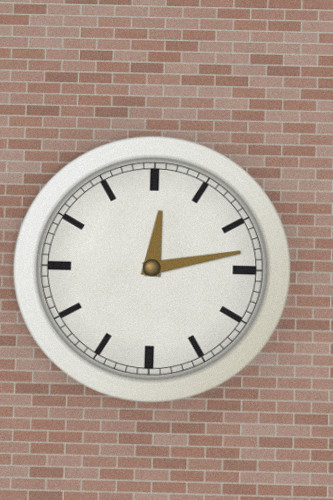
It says 12.13
